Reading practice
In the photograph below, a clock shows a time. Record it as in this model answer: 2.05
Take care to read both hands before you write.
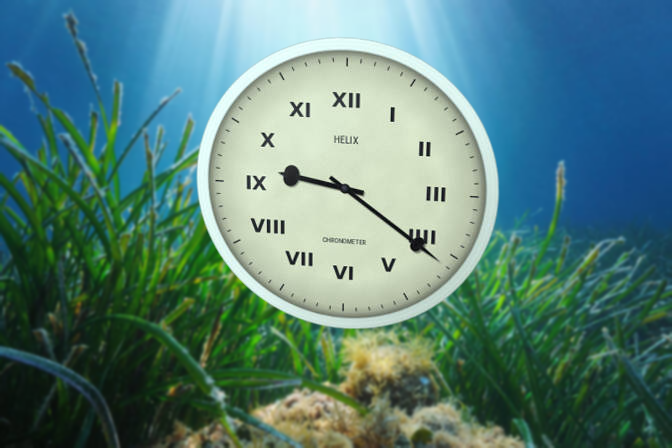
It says 9.21
